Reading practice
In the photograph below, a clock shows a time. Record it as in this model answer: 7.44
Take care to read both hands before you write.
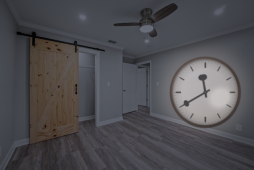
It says 11.40
